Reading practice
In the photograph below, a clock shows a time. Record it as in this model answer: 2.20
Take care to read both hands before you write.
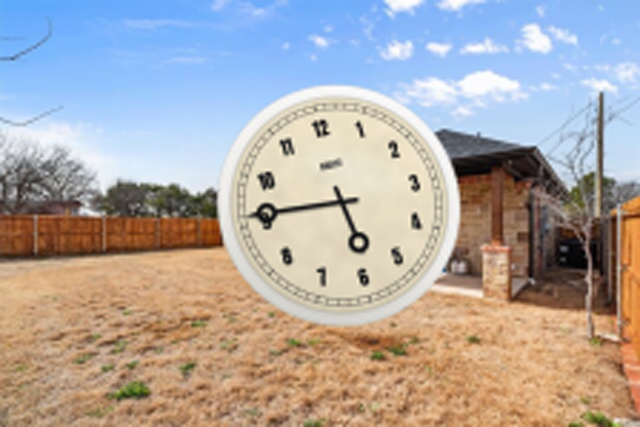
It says 5.46
